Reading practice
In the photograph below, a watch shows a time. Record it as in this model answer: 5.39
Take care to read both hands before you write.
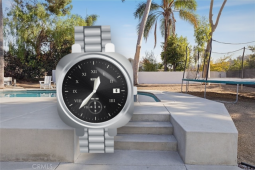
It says 12.37
